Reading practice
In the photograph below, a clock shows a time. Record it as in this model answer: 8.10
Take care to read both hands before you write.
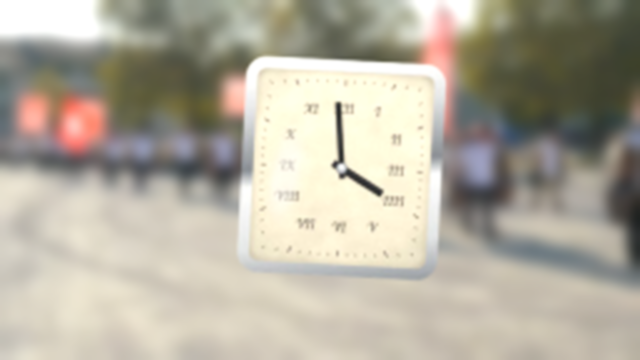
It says 3.59
